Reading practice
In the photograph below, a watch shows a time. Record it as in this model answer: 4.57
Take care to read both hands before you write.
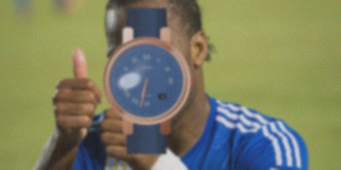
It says 6.32
